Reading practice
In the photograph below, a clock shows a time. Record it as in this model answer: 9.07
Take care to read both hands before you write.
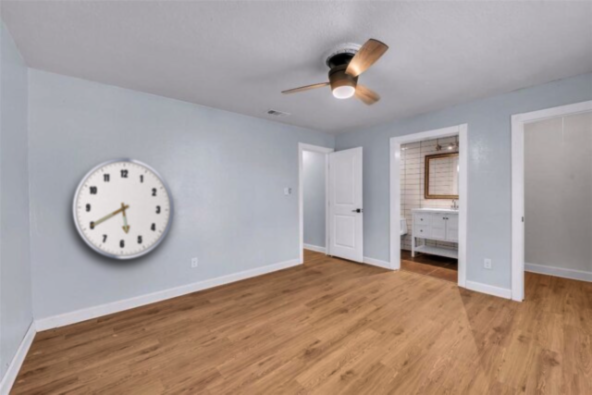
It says 5.40
